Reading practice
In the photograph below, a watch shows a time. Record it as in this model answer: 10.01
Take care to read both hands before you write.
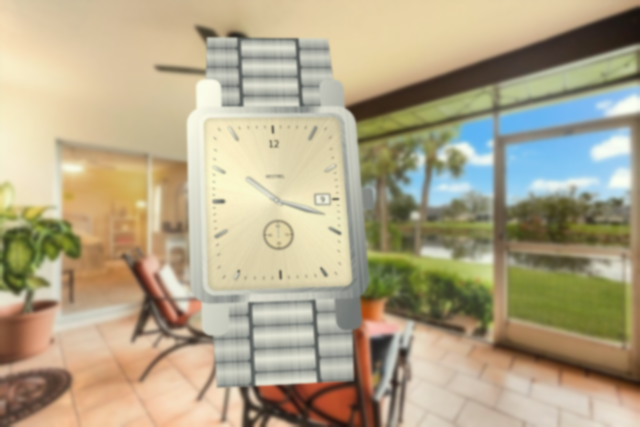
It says 10.18
